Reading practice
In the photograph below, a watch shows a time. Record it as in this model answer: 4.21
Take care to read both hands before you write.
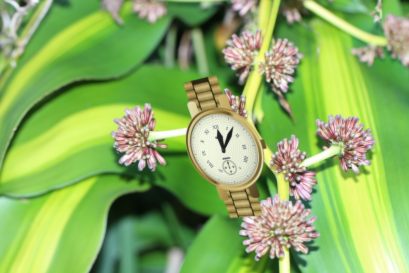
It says 12.07
